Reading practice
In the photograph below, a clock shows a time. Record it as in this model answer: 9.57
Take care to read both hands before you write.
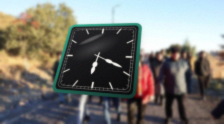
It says 6.19
